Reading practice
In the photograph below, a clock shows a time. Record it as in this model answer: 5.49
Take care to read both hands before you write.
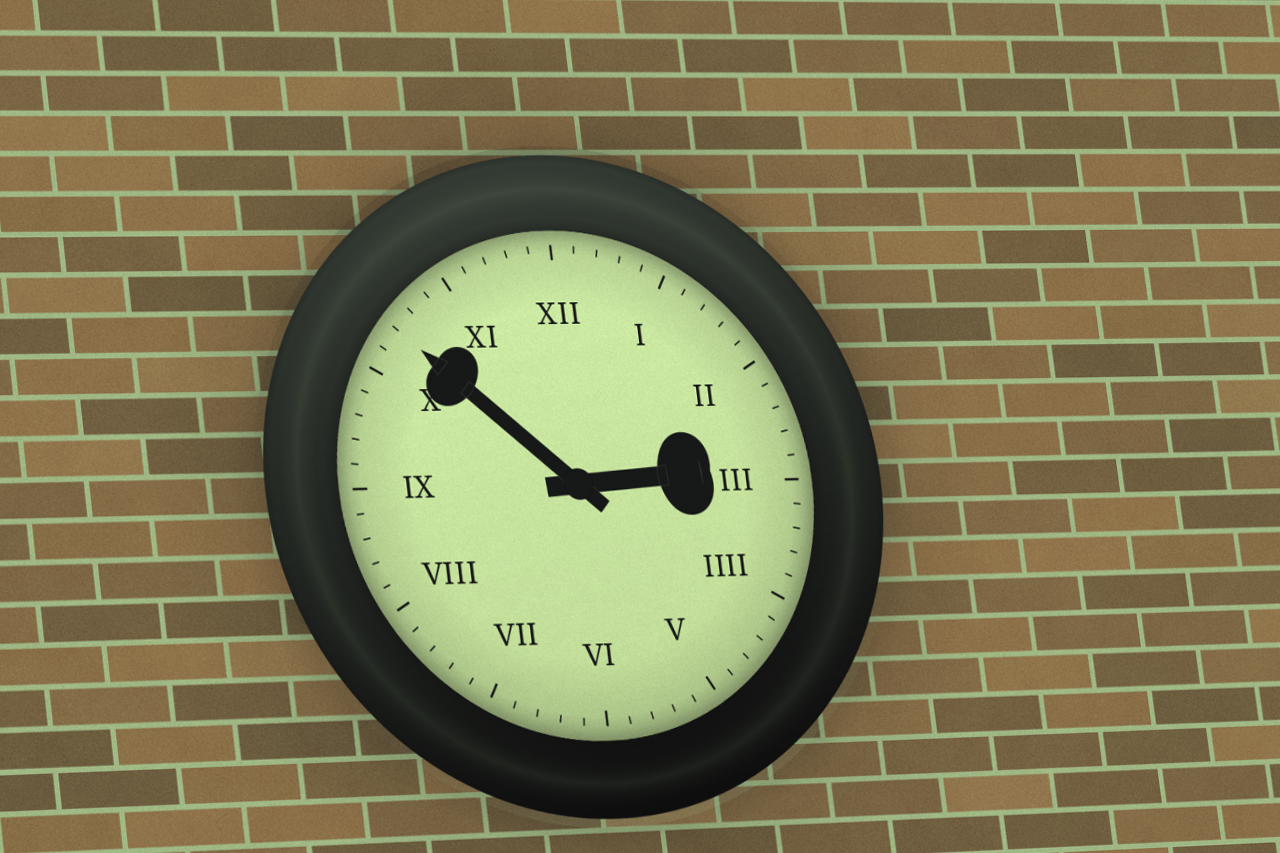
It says 2.52
